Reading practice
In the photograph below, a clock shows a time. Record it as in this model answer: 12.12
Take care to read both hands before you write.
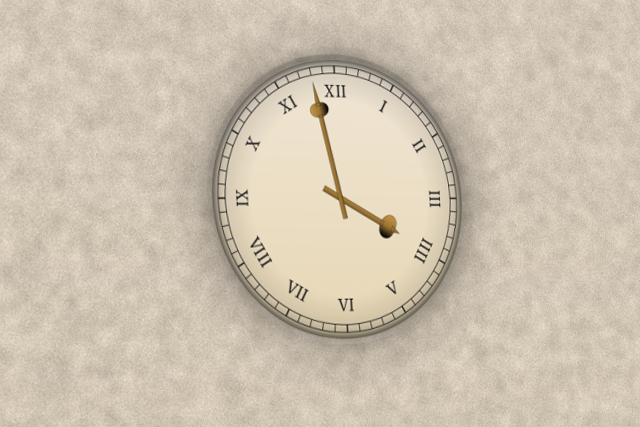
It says 3.58
